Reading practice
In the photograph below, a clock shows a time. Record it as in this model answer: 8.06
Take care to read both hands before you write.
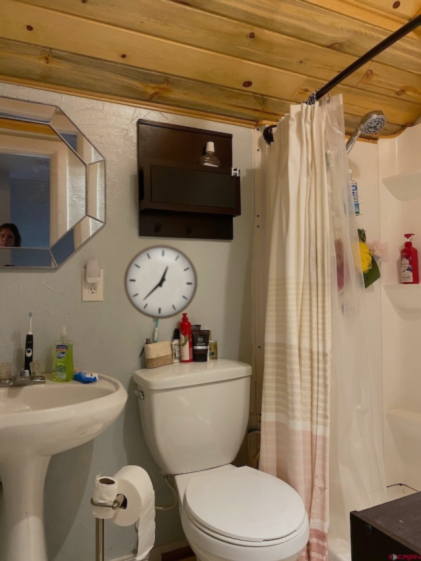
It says 12.37
